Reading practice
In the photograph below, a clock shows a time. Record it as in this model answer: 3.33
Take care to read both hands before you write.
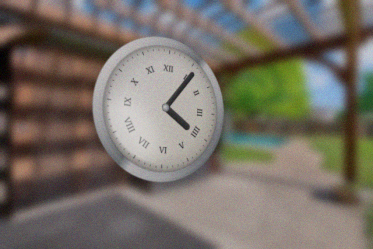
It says 4.06
